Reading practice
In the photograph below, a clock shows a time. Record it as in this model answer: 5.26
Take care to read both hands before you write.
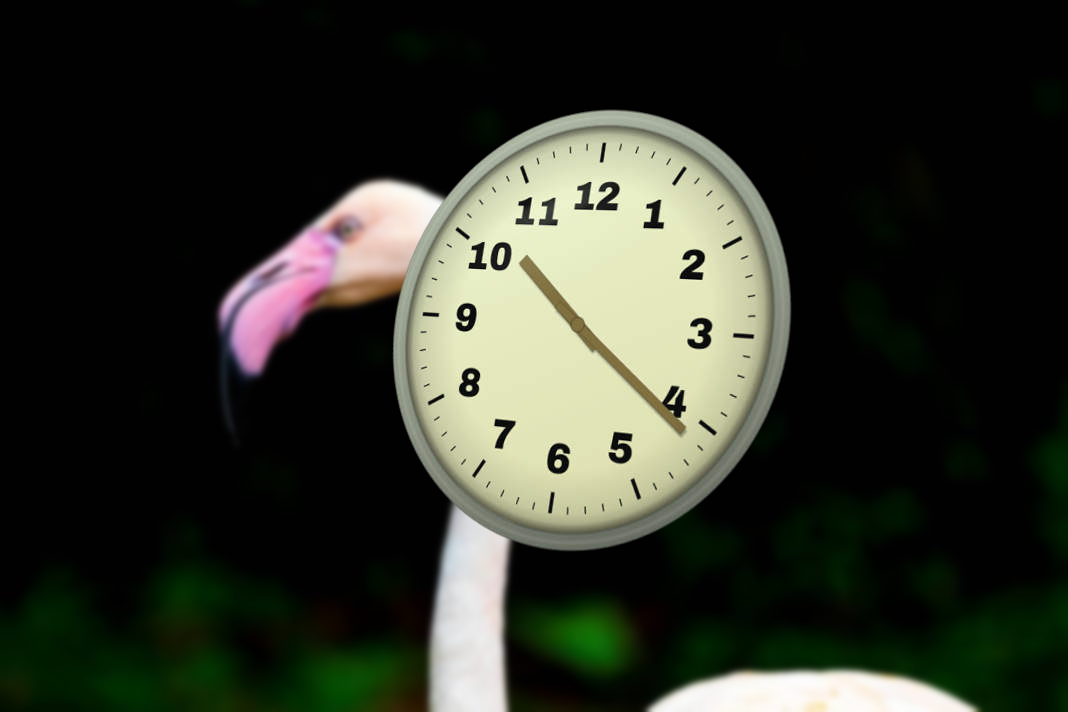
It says 10.21
